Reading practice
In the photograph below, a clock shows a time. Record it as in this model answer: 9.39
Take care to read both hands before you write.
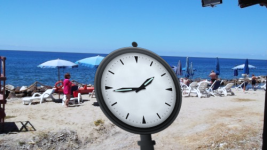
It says 1.44
